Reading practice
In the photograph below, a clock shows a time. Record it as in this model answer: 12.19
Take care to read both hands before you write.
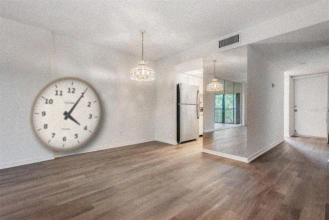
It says 4.05
